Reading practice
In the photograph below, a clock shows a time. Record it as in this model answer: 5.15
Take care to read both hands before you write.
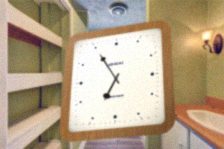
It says 6.55
